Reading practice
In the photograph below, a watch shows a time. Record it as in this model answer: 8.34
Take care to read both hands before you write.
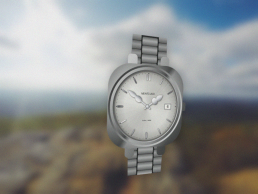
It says 1.51
